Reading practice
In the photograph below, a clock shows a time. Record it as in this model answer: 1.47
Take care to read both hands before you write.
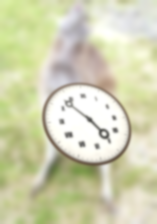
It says 4.53
